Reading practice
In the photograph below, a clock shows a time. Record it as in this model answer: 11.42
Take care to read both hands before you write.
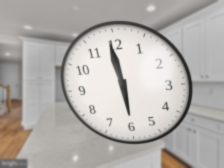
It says 5.59
